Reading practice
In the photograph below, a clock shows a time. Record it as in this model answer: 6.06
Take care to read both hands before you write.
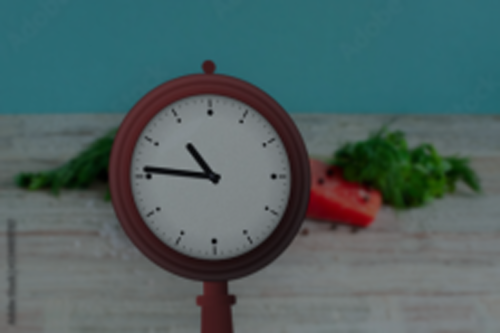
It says 10.46
